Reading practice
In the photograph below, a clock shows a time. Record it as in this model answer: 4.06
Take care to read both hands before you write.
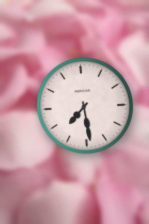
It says 7.29
